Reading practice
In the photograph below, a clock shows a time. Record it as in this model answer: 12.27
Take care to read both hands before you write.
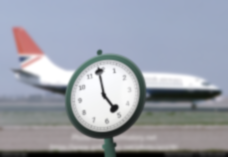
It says 4.59
